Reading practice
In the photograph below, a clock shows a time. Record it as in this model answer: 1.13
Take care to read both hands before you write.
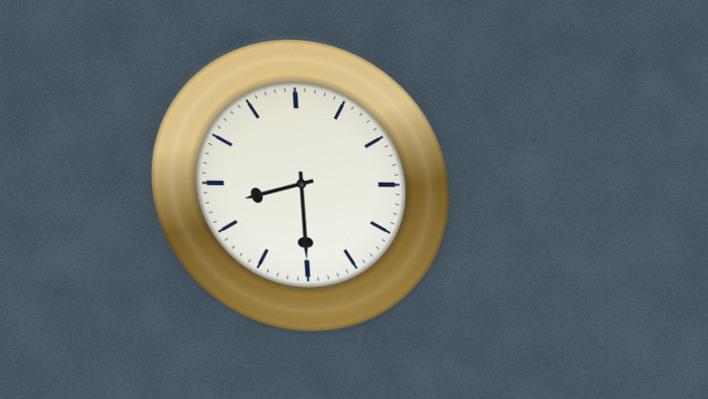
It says 8.30
